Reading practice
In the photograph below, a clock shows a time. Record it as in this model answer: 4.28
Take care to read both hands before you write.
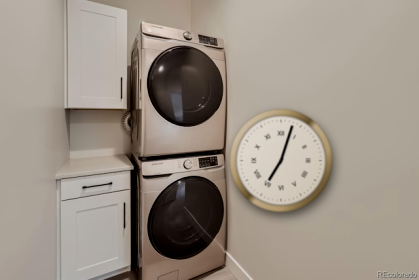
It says 7.03
